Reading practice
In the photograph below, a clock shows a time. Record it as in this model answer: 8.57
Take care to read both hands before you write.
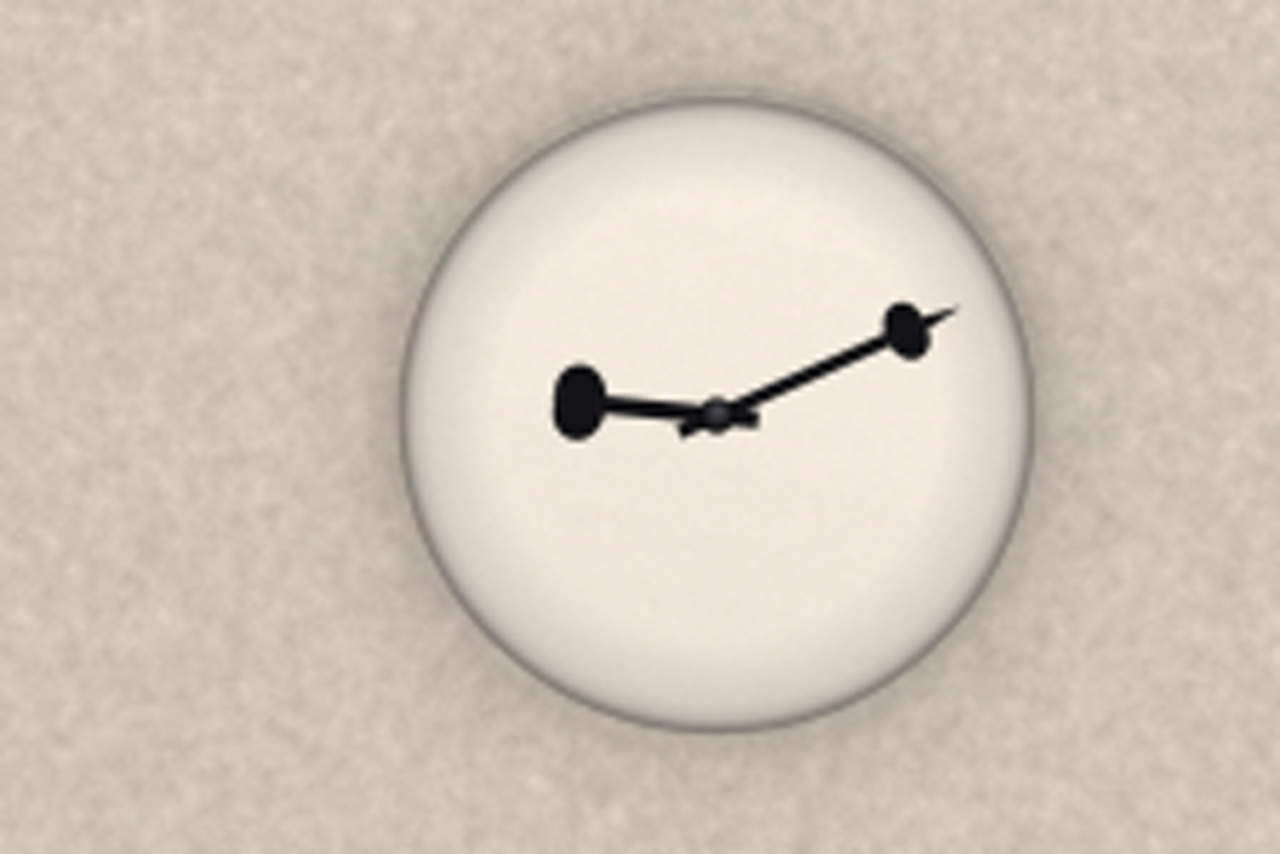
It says 9.11
